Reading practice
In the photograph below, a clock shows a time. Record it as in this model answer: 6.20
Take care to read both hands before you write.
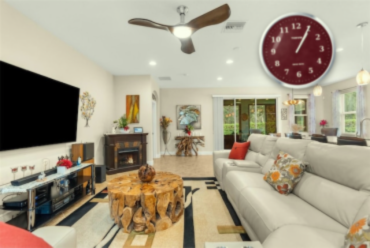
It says 1.05
